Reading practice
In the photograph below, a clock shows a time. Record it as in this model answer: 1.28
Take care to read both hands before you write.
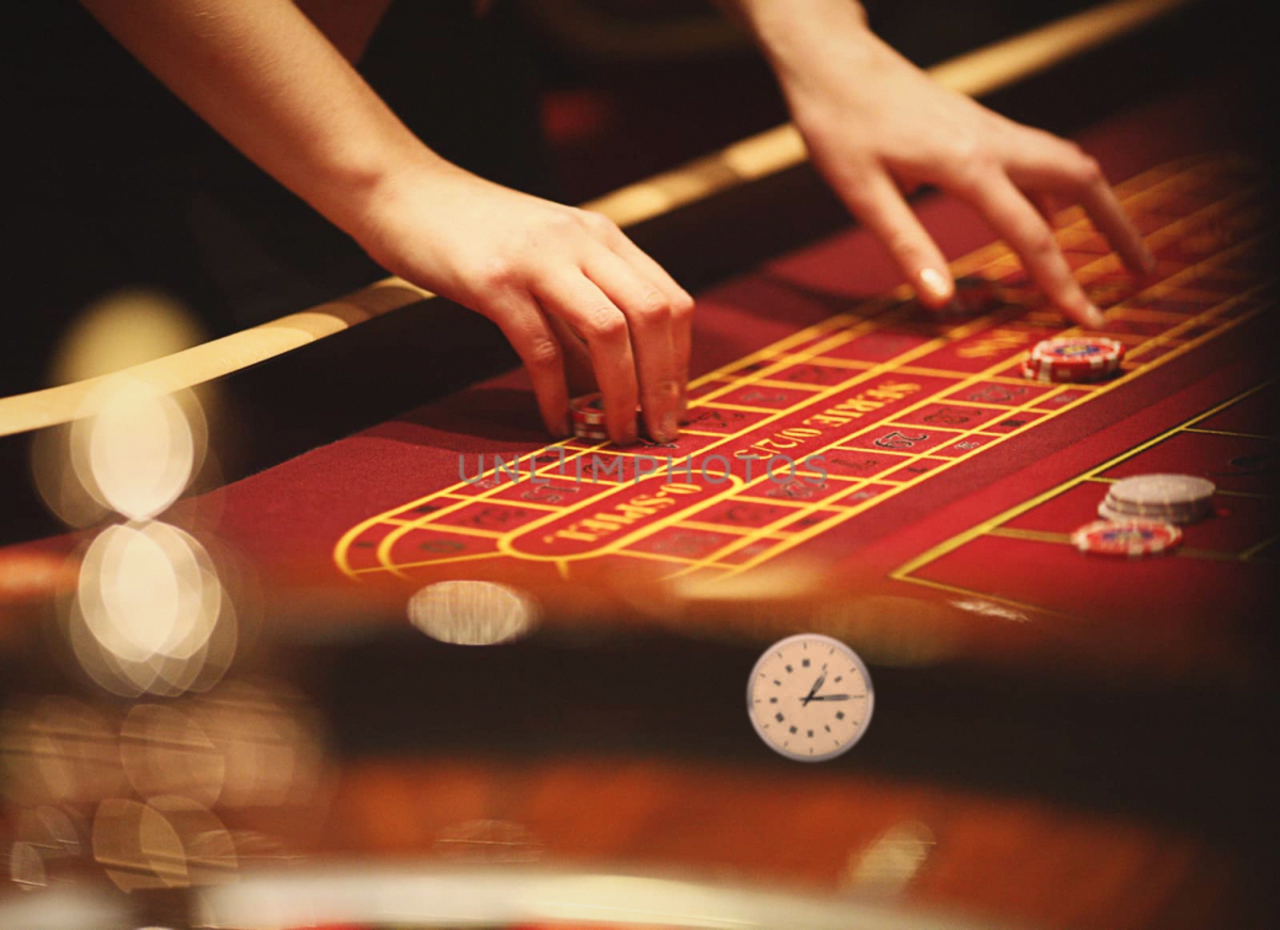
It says 1.15
